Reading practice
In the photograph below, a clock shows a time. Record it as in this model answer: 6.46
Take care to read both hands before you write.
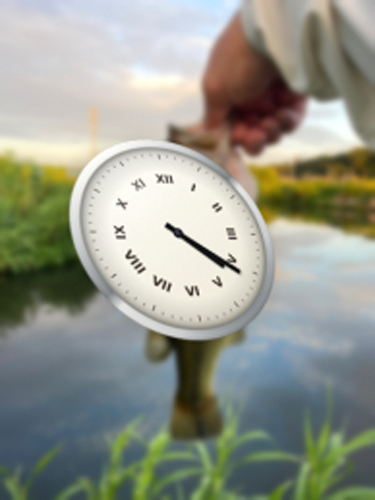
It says 4.21
